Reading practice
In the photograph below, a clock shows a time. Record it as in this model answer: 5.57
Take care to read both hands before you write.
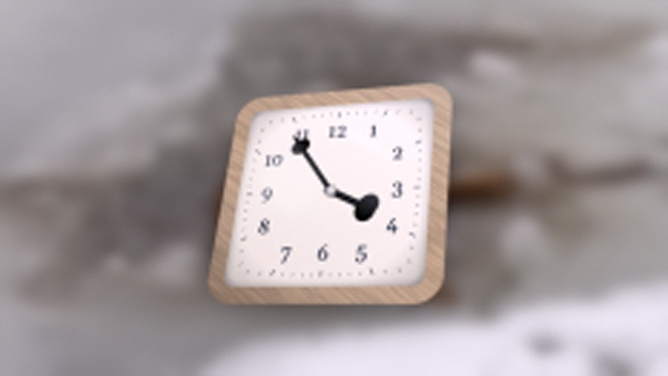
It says 3.54
